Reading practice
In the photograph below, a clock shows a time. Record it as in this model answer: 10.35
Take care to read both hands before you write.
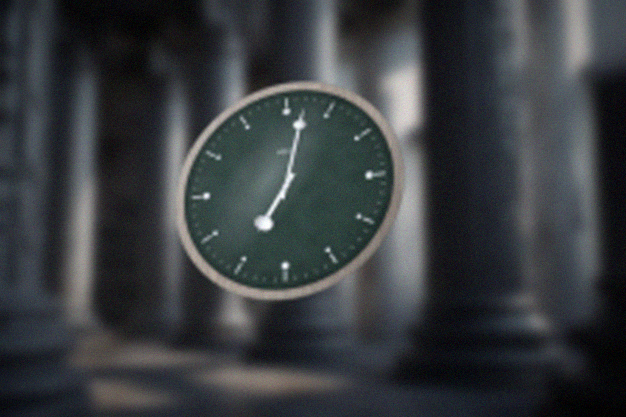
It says 7.02
